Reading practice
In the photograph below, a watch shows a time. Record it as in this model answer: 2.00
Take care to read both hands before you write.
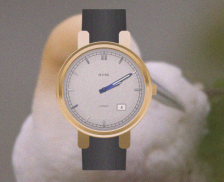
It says 2.10
